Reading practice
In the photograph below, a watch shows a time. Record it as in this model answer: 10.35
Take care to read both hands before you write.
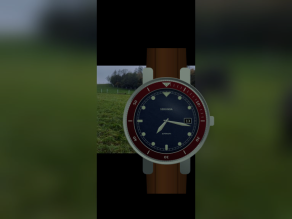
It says 7.17
